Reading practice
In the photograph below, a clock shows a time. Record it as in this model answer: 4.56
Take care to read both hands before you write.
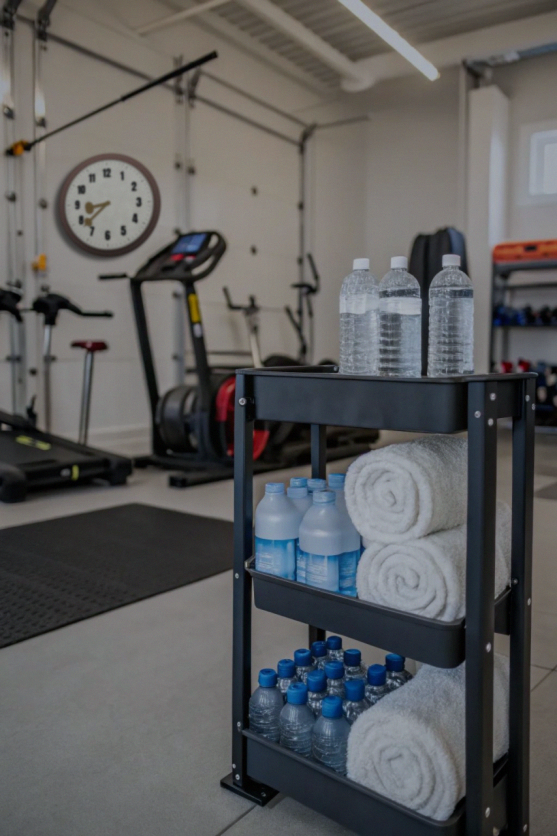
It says 8.38
